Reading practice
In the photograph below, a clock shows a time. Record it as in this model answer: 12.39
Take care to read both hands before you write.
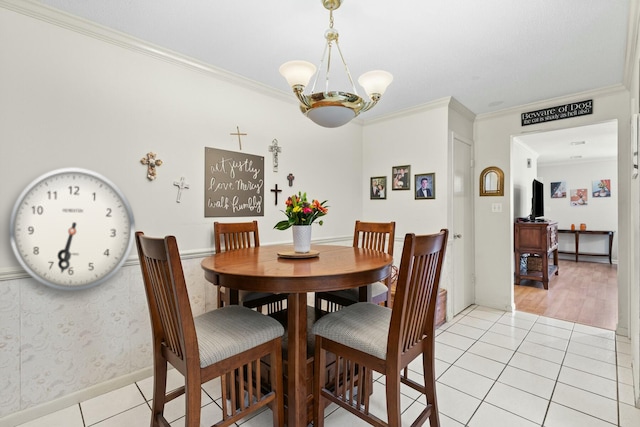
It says 6.32
